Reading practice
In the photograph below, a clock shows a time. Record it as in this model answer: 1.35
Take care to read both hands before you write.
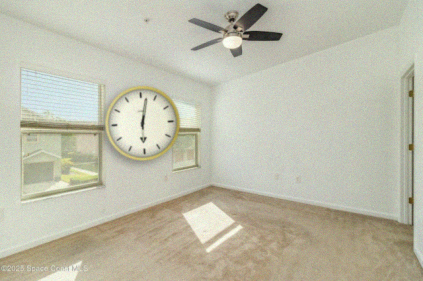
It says 6.02
